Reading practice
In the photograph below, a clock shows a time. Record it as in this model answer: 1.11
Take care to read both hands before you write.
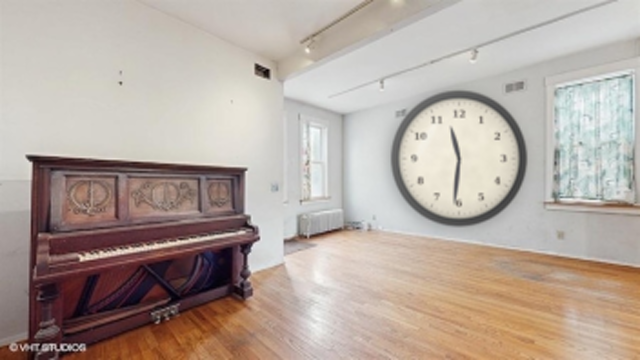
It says 11.31
